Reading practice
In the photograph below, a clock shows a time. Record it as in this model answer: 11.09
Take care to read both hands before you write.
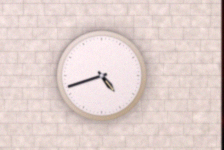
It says 4.42
